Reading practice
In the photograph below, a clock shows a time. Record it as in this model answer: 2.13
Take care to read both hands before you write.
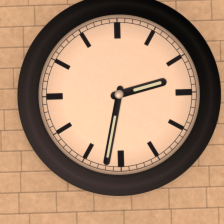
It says 2.32
